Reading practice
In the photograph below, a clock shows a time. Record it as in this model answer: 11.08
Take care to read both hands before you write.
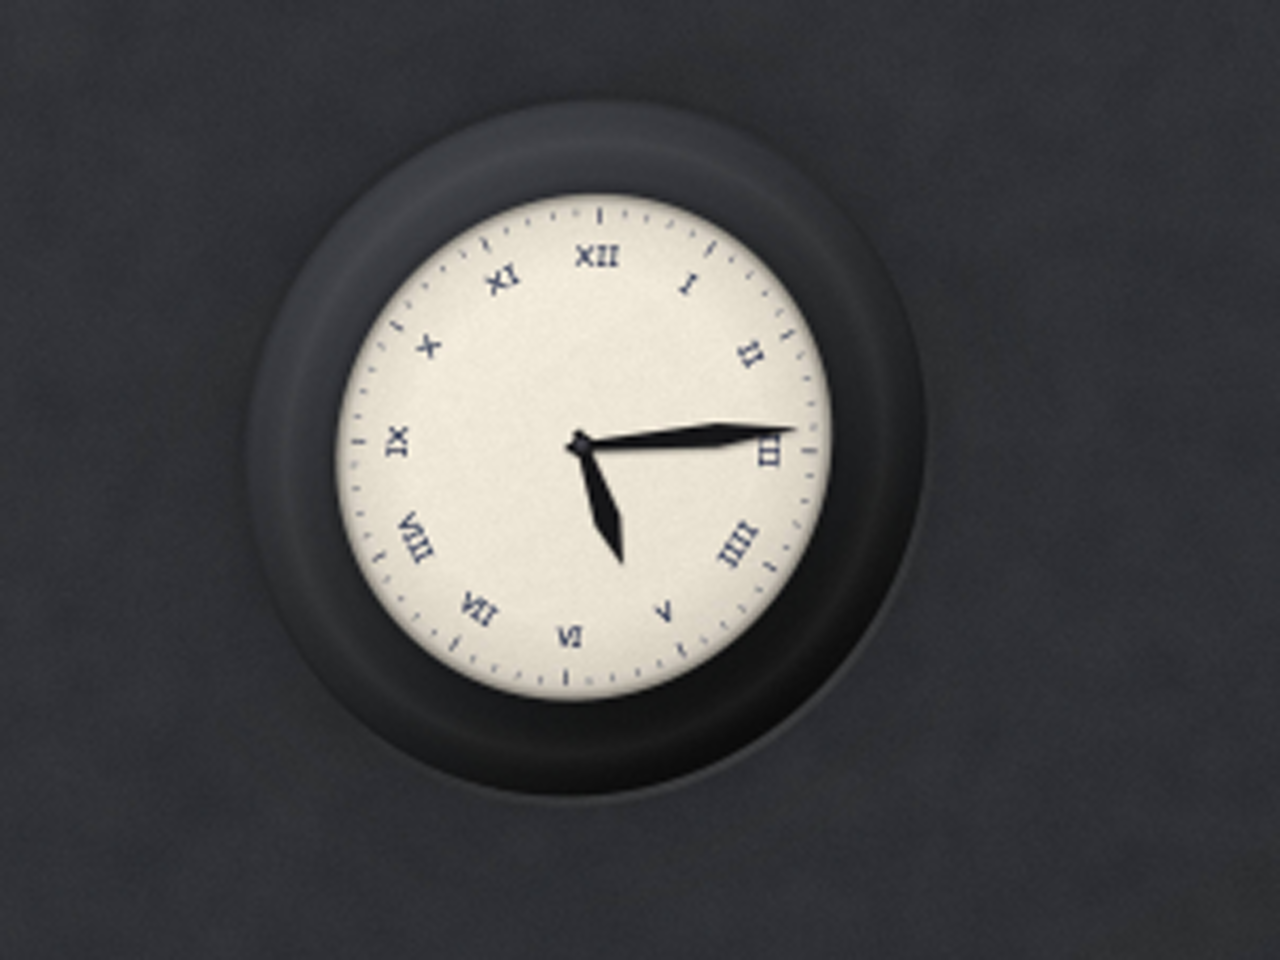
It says 5.14
